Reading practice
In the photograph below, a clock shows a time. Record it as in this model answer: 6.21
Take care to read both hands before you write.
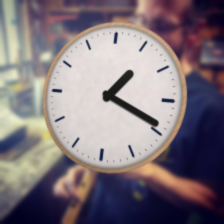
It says 1.19
